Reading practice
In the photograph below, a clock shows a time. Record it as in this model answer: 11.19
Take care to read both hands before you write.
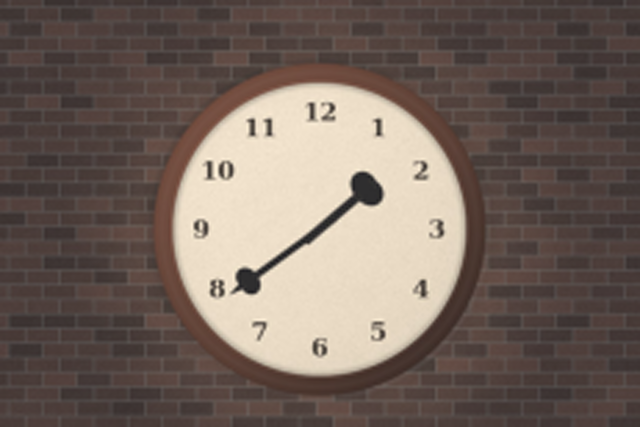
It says 1.39
